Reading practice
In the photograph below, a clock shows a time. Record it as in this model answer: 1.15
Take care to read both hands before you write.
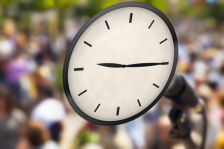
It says 9.15
